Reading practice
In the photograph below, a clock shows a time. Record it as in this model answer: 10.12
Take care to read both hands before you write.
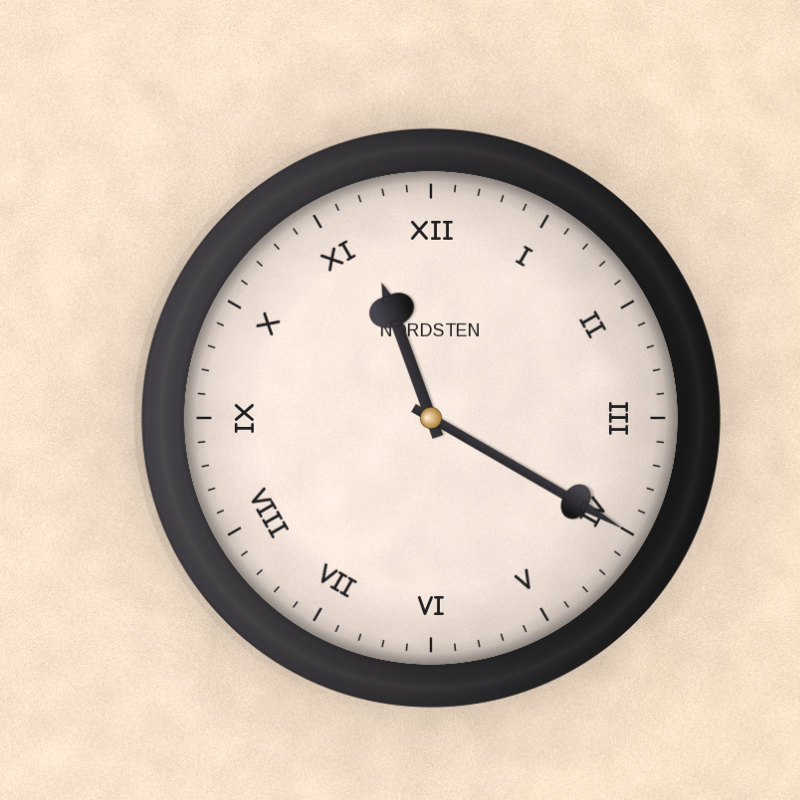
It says 11.20
